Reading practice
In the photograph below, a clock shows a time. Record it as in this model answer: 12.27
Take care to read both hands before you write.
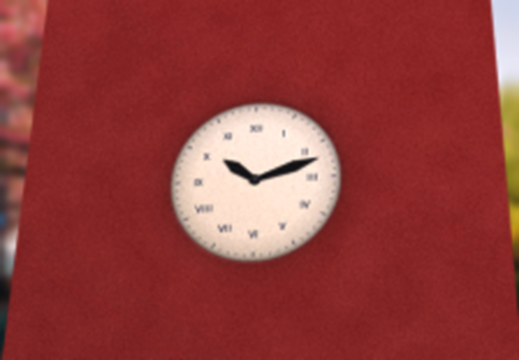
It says 10.12
